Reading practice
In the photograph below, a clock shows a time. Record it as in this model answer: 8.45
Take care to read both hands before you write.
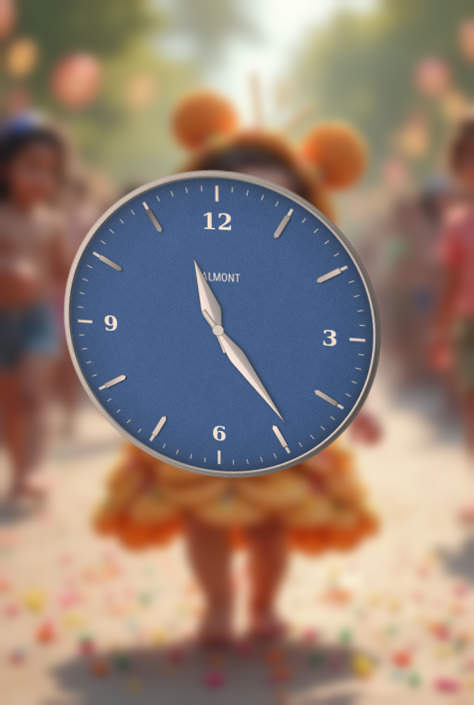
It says 11.24
